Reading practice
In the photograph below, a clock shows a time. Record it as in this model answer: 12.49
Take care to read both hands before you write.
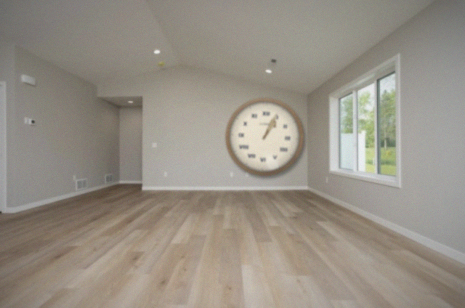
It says 1.04
